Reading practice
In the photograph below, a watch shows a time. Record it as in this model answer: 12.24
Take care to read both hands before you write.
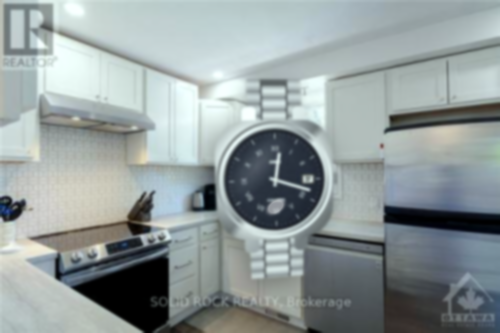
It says 12.18
